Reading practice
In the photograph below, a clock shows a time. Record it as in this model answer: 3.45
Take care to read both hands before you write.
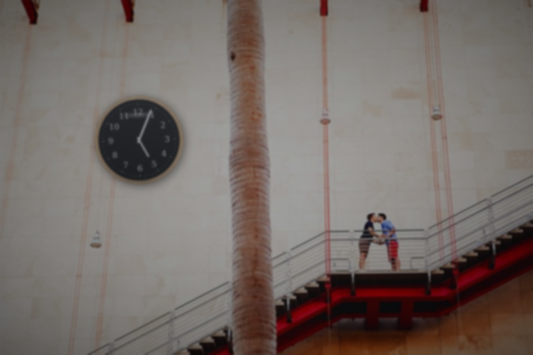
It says 5.04
